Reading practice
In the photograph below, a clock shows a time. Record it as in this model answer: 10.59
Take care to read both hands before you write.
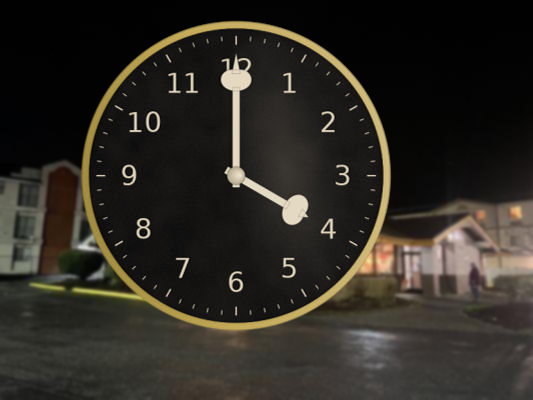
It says 4.00
